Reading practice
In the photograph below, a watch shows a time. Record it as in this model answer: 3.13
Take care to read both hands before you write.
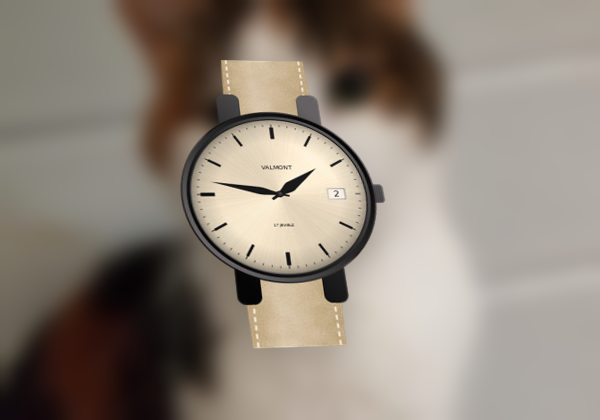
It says 1.47
